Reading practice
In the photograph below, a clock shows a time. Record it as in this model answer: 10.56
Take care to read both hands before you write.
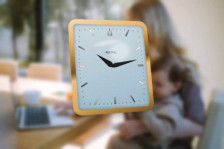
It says 10.13
